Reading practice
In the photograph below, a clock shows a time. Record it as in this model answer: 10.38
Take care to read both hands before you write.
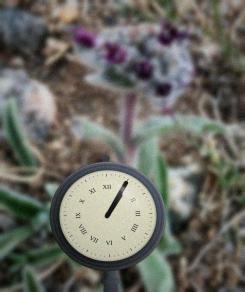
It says 1.05
